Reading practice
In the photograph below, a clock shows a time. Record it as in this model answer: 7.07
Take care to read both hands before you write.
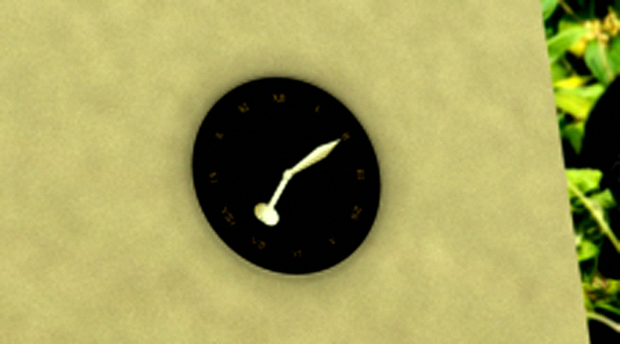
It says 7.10
